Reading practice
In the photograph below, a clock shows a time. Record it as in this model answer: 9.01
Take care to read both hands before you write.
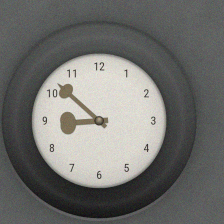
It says 8.52
